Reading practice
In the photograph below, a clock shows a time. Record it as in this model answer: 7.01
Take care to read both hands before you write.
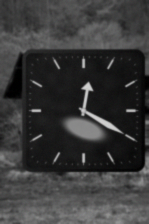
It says 12.20
